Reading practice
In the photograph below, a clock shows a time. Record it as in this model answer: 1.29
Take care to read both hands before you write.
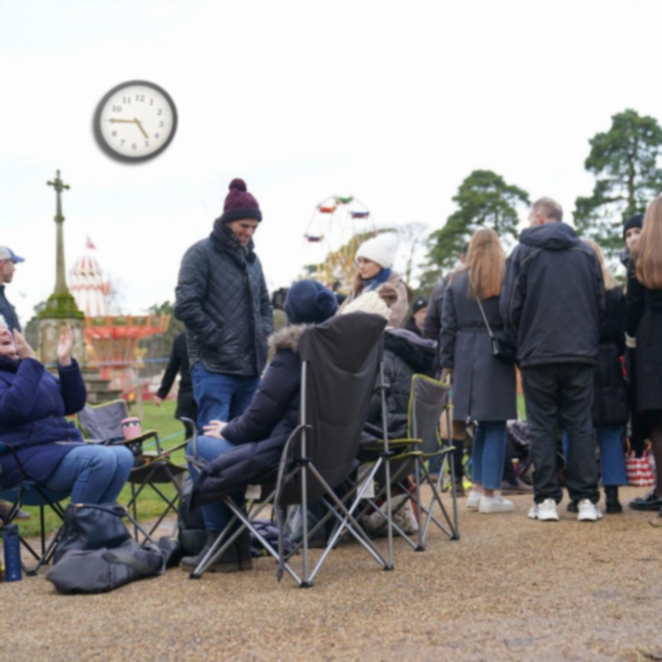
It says 4.45
